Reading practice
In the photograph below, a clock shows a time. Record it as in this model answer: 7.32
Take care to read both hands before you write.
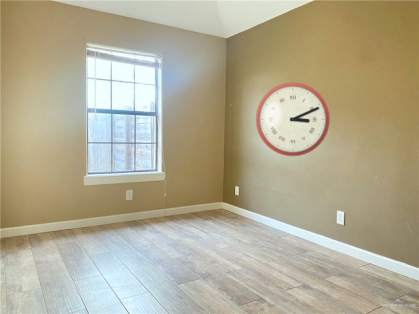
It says 3.11
